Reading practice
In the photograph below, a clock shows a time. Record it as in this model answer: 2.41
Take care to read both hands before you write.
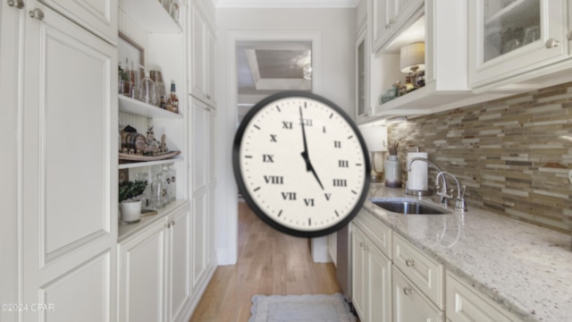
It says 4.59
